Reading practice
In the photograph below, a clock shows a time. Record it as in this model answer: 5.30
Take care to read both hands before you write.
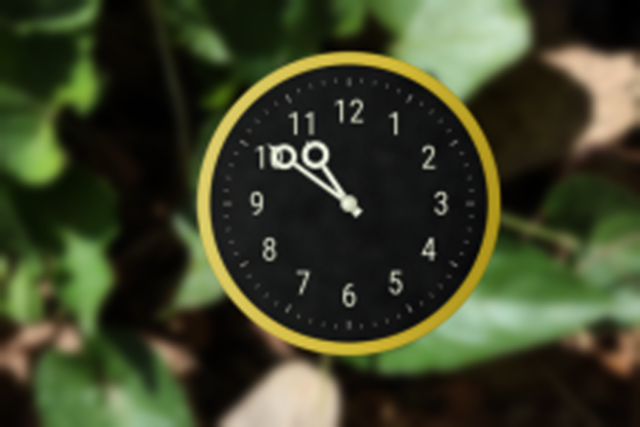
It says 10.51
